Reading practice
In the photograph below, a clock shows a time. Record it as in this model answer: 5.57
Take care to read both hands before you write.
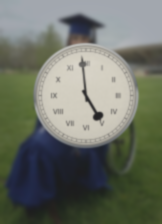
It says 4.59
